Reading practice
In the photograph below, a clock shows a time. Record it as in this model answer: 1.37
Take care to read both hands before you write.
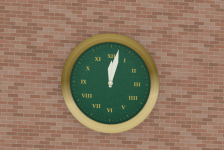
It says 12.02
